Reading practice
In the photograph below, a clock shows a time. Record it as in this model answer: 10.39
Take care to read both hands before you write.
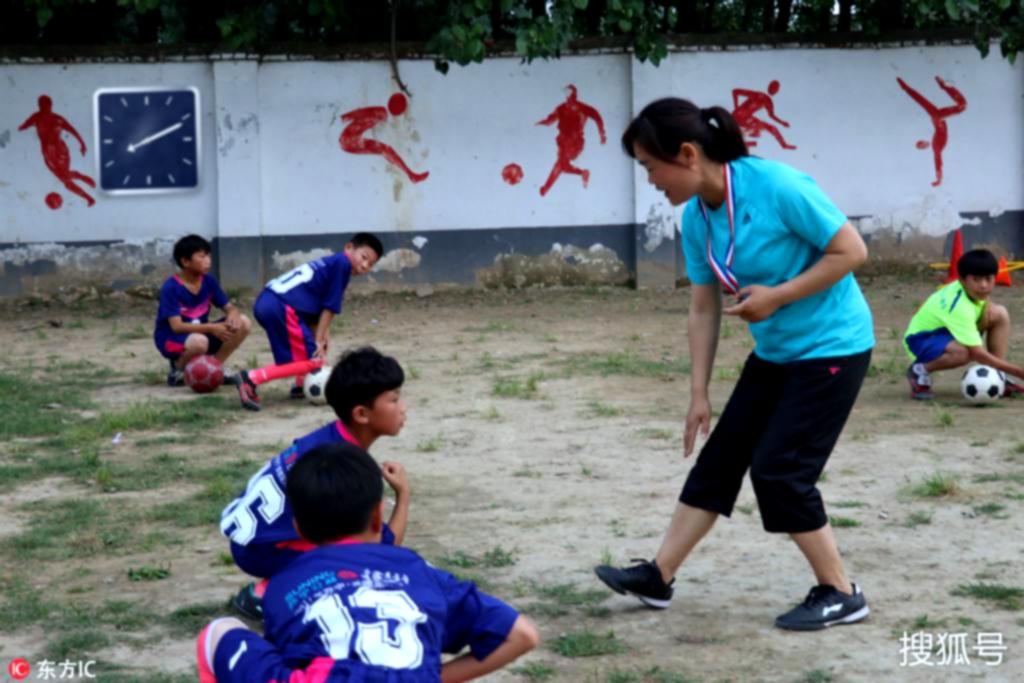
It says 8.11
